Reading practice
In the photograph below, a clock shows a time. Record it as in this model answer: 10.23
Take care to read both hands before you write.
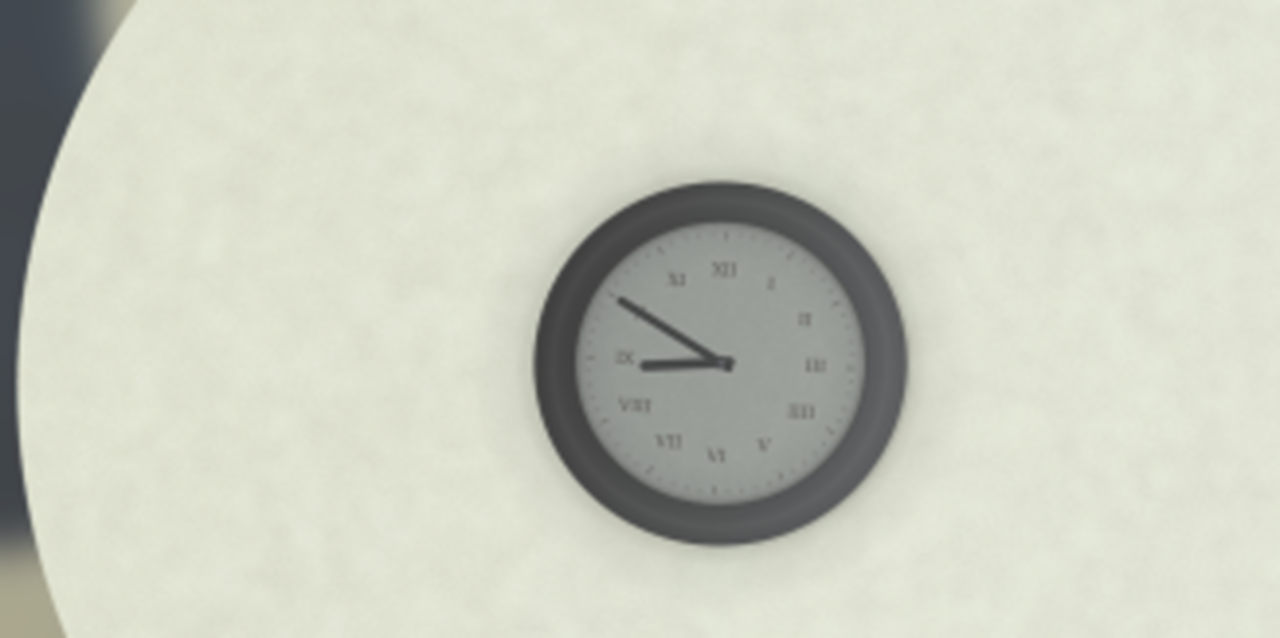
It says 8.50
